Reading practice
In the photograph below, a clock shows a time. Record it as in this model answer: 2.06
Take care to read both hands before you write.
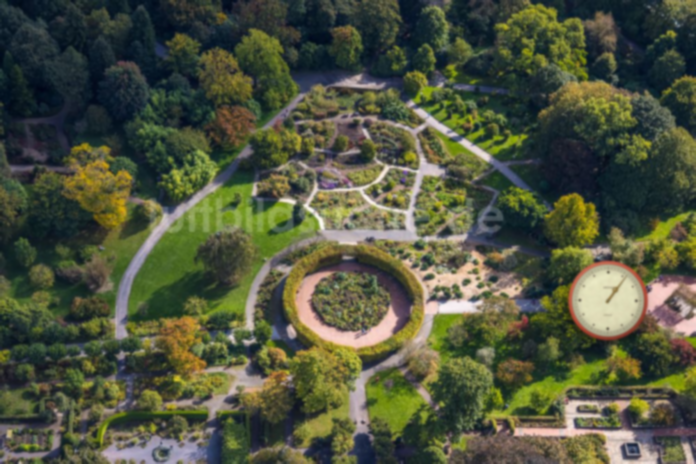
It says 1.06
